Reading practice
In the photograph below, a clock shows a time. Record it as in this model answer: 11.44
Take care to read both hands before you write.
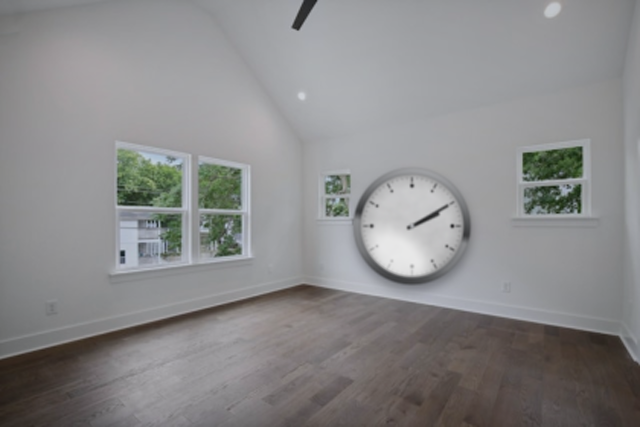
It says 2.10
